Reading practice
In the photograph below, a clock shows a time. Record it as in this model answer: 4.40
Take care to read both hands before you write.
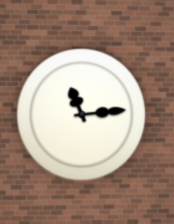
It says 11.14
